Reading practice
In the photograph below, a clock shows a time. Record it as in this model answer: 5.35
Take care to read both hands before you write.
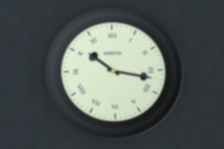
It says 10.17
